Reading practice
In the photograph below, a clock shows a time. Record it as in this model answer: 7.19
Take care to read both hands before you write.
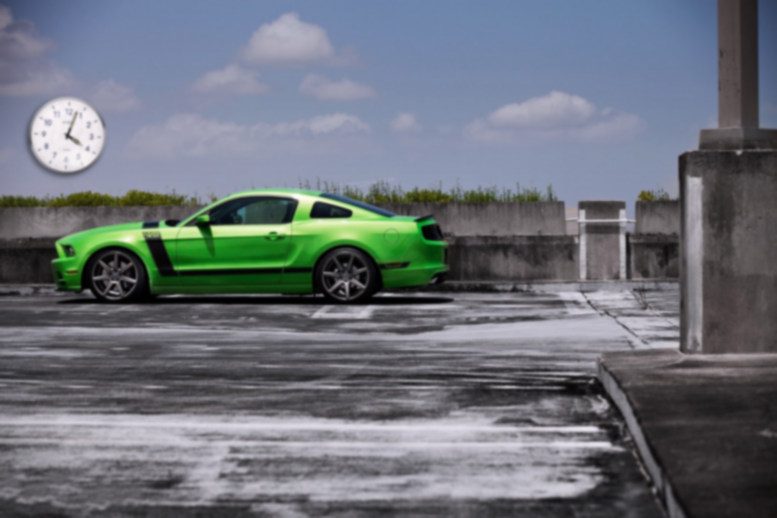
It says 4.03
